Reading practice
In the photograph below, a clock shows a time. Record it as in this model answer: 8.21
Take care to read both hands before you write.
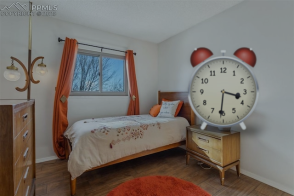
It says 3.31
